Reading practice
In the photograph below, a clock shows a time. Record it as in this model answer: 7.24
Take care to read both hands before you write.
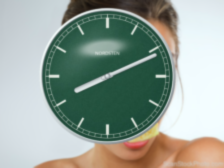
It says 8.11
